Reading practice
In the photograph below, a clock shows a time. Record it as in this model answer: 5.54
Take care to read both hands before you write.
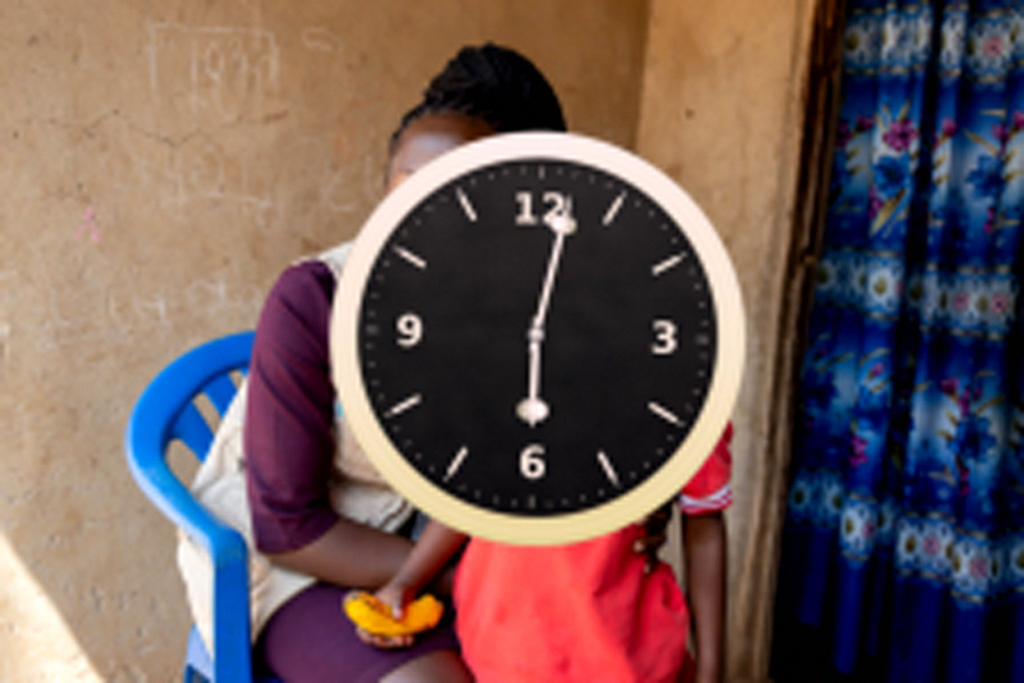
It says 6.02
